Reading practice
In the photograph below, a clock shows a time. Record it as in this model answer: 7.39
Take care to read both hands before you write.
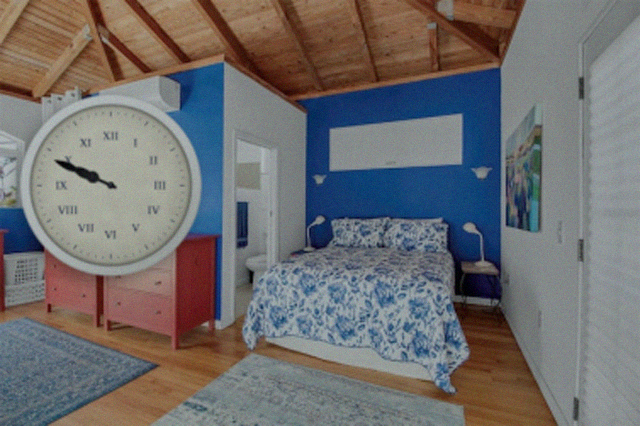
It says 9.49
